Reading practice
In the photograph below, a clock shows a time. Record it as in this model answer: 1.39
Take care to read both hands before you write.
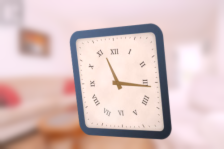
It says 11.16
